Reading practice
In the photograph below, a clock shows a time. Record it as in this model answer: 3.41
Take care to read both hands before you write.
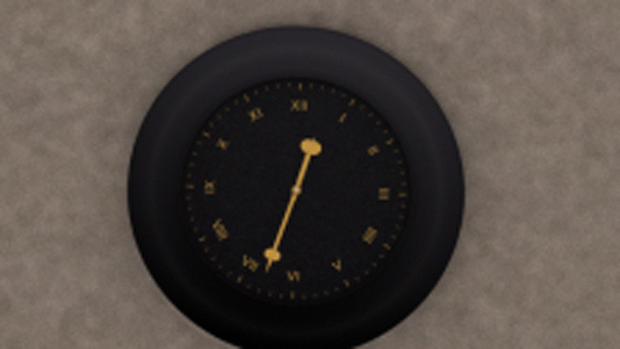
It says 12.33
